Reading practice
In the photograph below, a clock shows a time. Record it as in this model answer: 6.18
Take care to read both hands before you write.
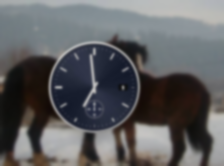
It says 6.59
